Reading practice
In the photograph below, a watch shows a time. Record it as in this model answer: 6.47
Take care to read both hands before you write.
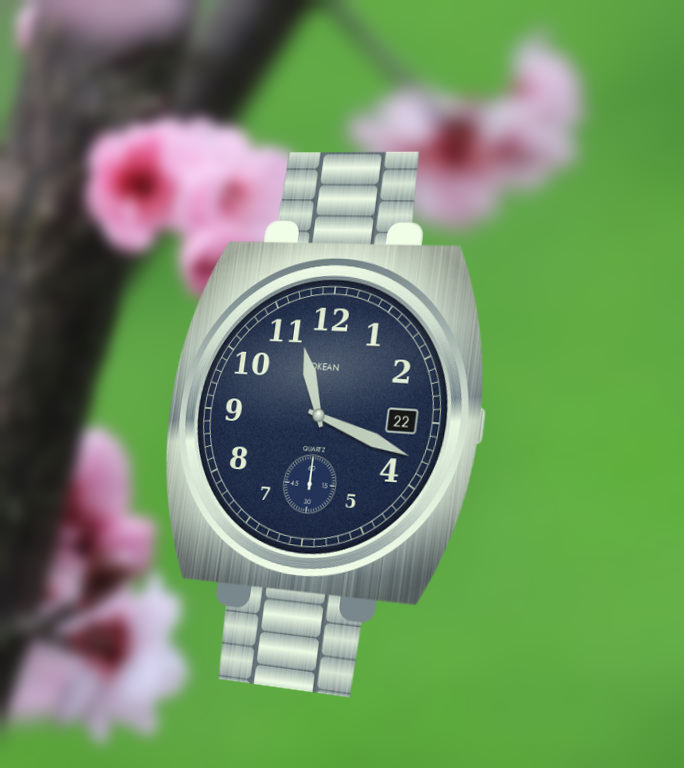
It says 11.18
